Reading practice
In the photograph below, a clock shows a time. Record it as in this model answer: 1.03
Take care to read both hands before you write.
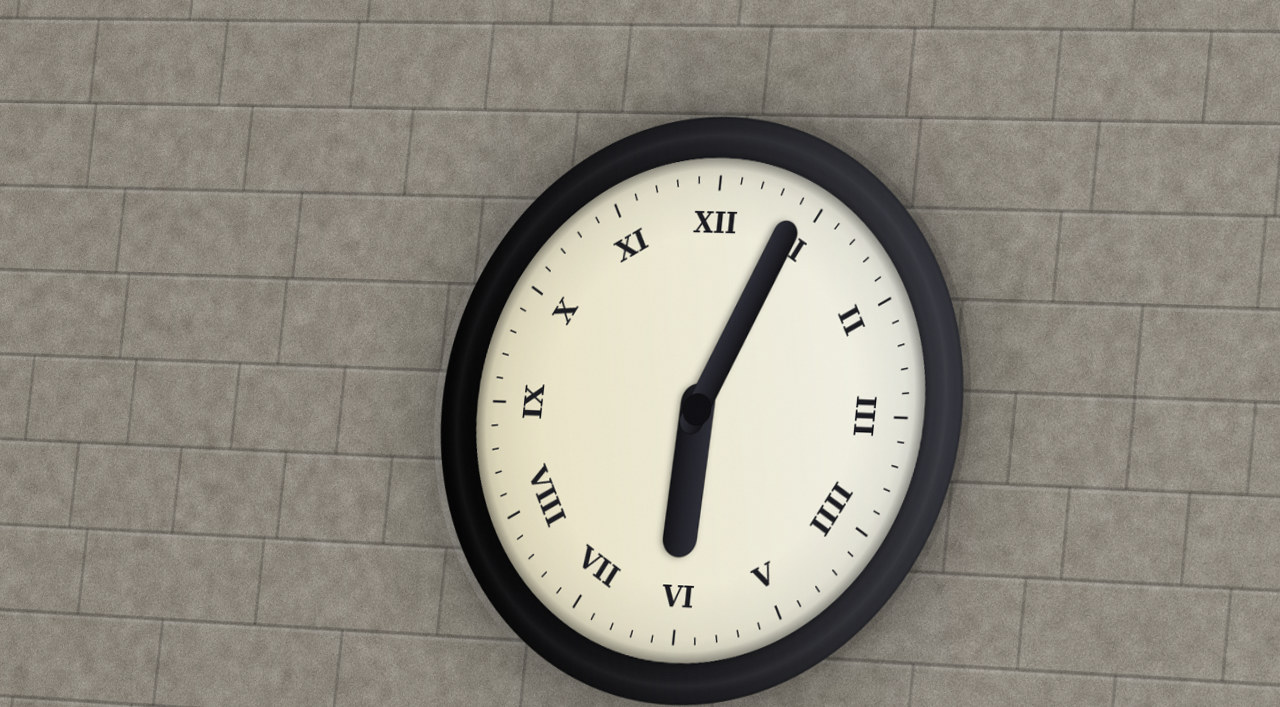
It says 6.04
